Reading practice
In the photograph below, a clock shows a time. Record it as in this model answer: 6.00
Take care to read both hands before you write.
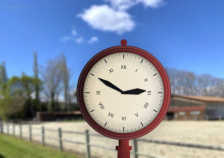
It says 2.50
